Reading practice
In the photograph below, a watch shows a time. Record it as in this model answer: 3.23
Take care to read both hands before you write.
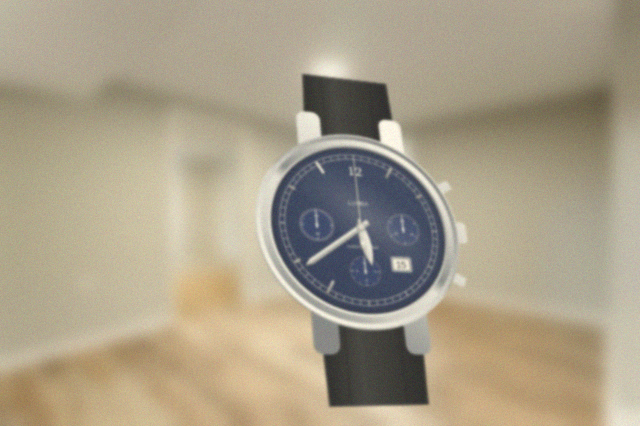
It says 5.39
